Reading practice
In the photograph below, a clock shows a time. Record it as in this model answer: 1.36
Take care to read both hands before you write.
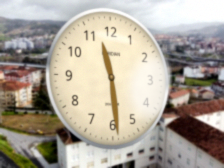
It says 11.29
